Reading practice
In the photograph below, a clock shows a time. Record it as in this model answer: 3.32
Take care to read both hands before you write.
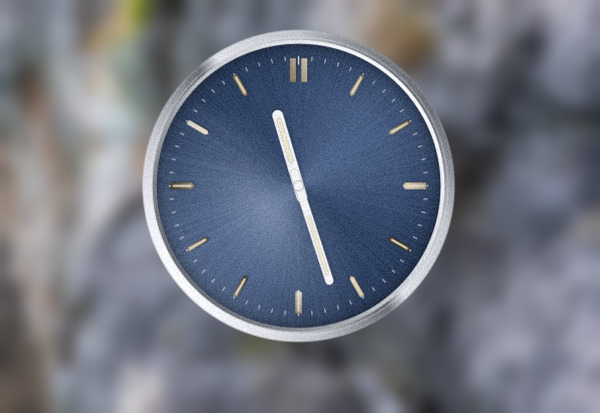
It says 11.27
